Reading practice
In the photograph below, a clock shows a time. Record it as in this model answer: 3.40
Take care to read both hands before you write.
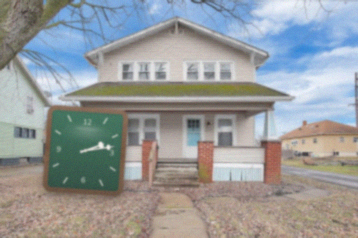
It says 2.13
